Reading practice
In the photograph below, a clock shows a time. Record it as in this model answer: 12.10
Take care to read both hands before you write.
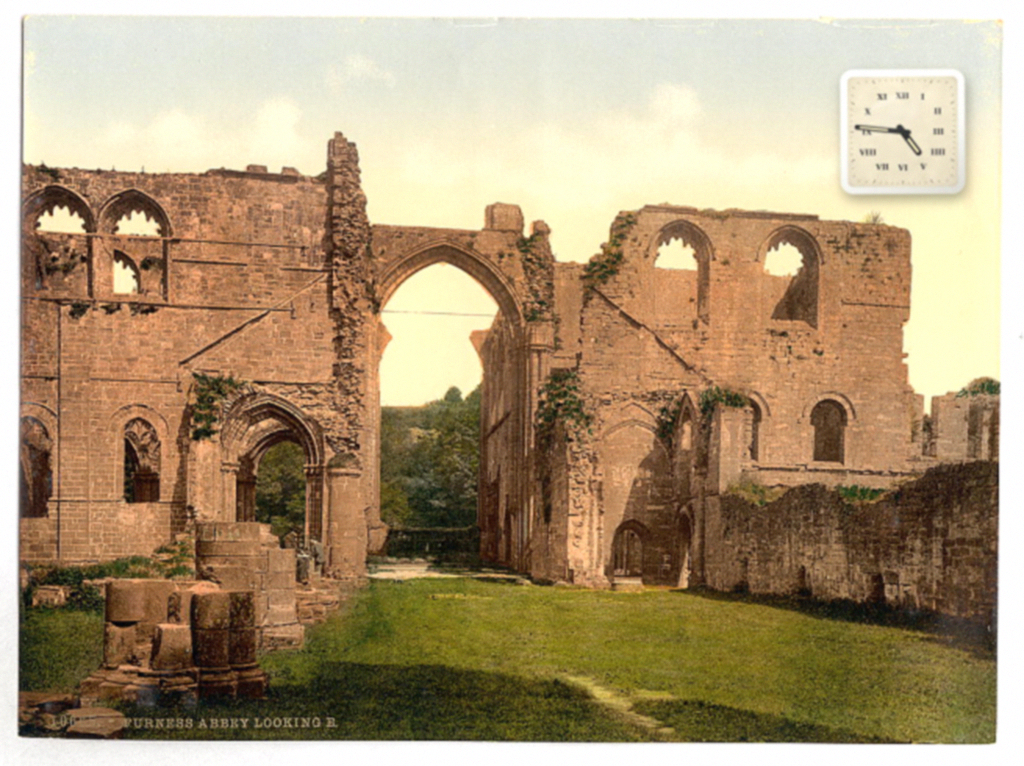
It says 4.46
